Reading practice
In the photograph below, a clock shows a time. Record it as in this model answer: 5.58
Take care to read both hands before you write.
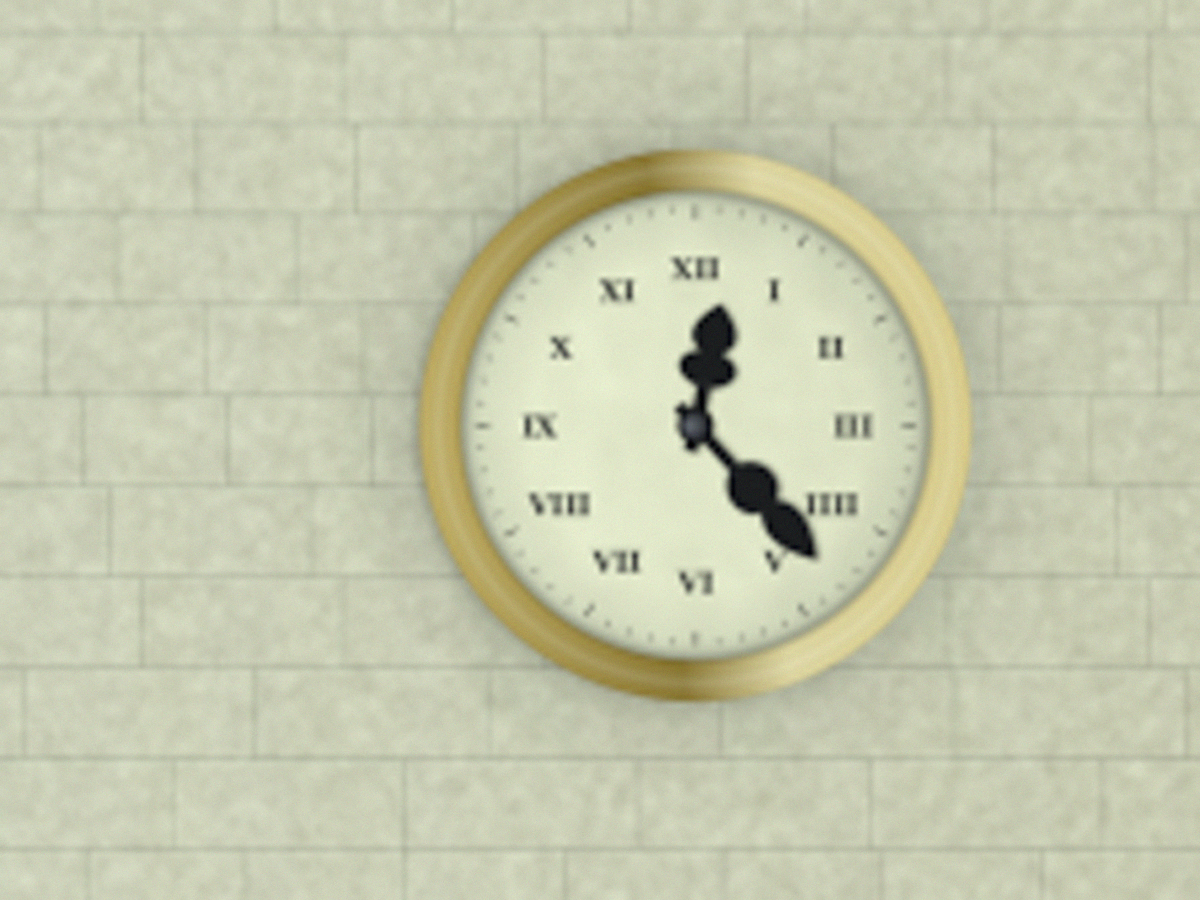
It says 12.23
